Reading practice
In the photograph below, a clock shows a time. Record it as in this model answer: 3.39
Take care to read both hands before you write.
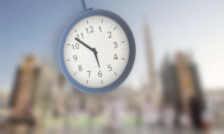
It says 5.53
